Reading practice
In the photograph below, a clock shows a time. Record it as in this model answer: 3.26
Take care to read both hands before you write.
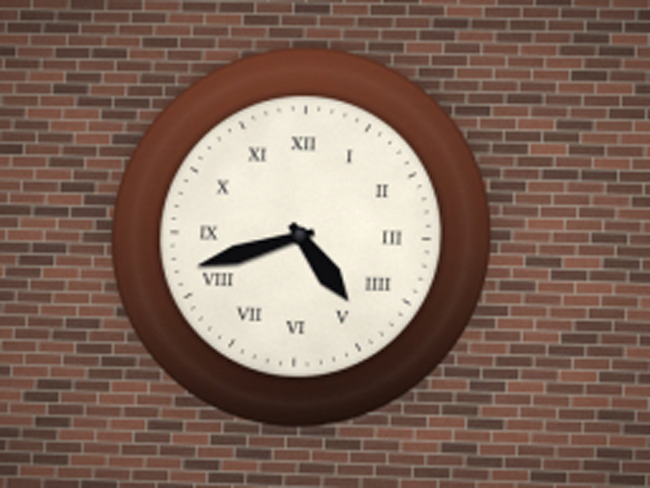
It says 4.42
